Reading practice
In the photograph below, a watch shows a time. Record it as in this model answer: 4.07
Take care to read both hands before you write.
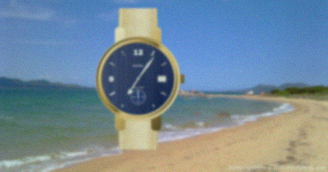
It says 7.06
